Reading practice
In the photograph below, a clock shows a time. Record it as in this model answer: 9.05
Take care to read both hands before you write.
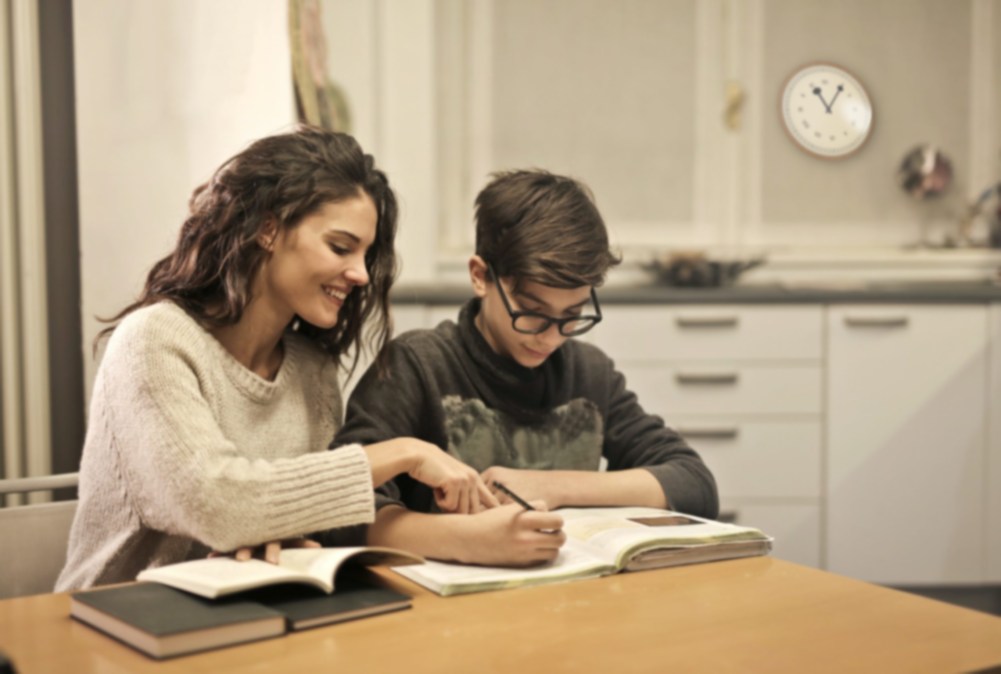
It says 11.06
